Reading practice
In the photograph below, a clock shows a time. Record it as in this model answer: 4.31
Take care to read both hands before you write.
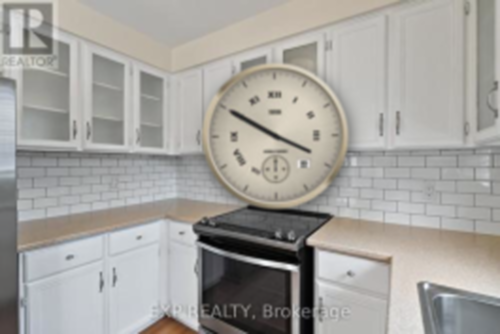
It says 3.50
